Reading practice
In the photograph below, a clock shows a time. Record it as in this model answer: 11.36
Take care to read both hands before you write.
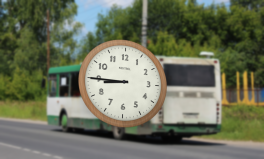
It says 8.45
